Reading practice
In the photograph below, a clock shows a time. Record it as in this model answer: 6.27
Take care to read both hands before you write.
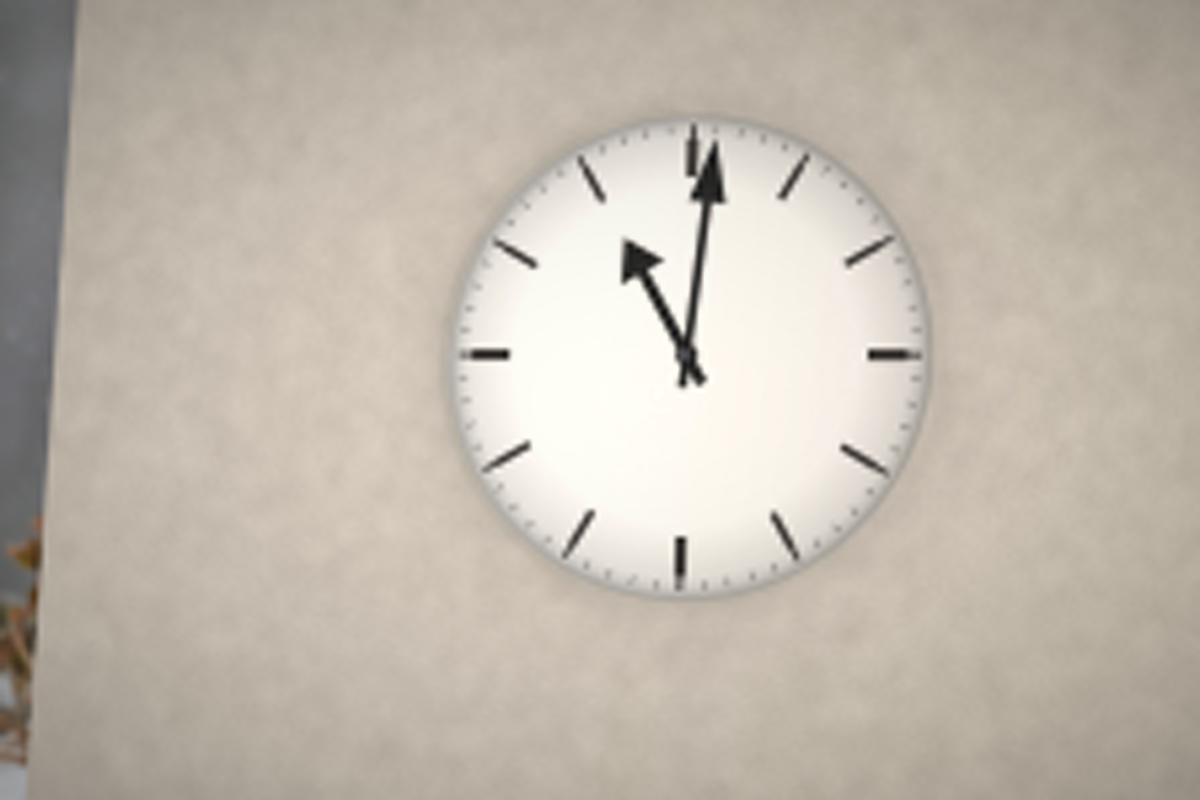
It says 11.01
